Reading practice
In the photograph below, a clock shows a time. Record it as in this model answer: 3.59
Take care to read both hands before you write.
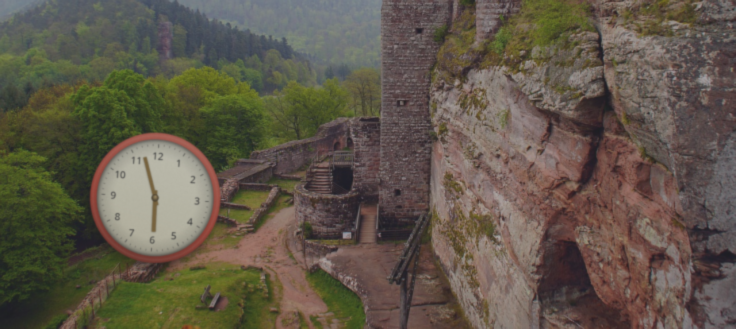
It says 5.57
